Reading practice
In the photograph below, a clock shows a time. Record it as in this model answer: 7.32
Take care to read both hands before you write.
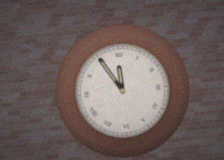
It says 11.55
